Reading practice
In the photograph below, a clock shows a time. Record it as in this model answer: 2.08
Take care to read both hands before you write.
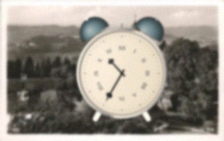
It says 10.35
